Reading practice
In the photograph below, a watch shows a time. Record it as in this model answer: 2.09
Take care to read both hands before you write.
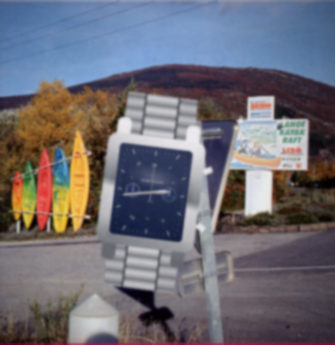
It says 2.43
